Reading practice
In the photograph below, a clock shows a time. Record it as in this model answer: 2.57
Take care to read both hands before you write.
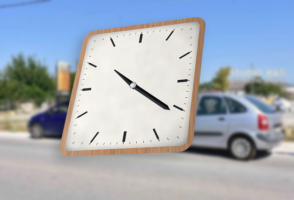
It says 10.21
